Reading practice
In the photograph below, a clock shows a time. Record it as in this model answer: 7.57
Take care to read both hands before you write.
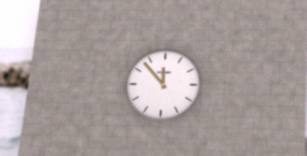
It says 11.53
